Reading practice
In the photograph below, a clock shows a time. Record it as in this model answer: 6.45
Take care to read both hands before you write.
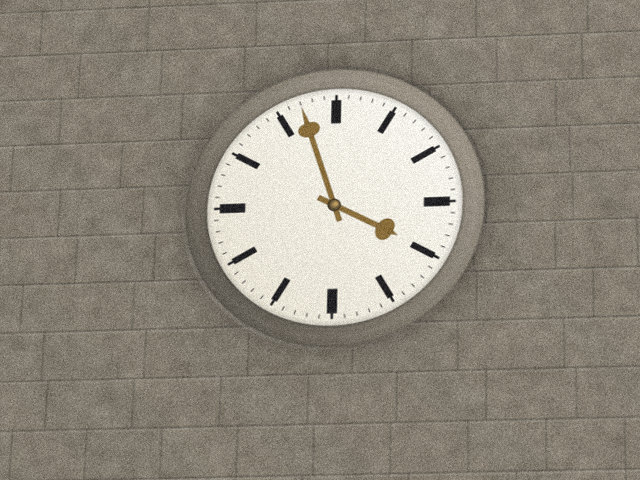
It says 3.57
